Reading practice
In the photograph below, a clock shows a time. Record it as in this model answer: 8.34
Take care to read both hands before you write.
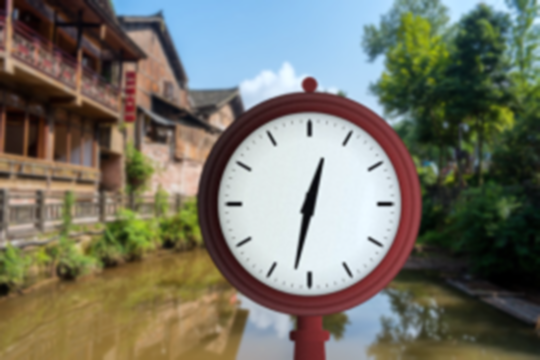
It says 12.32
